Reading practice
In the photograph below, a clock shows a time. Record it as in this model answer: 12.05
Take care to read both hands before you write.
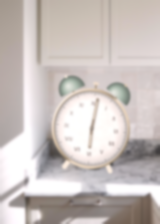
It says 6.01
